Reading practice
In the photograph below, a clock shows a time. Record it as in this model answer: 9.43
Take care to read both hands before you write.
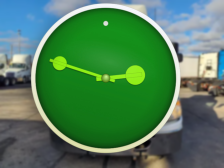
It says 2.48
